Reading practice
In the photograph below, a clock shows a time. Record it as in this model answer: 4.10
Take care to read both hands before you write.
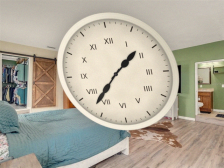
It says 1.37
